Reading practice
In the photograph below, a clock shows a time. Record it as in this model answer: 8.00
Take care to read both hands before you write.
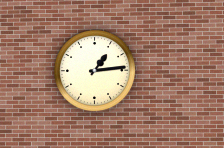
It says 1.14
